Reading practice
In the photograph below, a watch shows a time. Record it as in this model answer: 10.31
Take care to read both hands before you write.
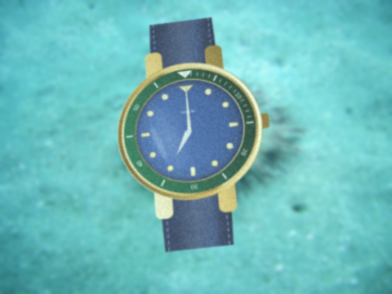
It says 7.00
